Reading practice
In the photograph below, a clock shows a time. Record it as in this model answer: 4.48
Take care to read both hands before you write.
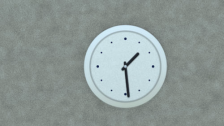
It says 1.29
